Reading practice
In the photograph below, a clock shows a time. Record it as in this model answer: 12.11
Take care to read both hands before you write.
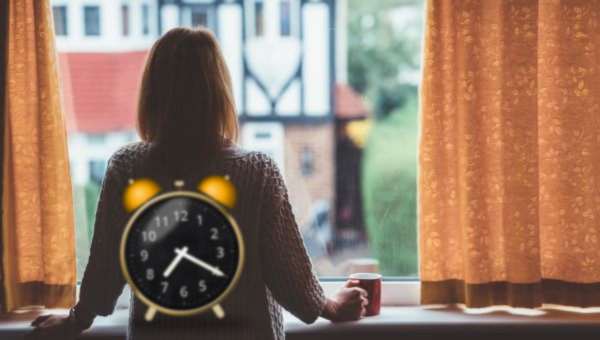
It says 7.20
